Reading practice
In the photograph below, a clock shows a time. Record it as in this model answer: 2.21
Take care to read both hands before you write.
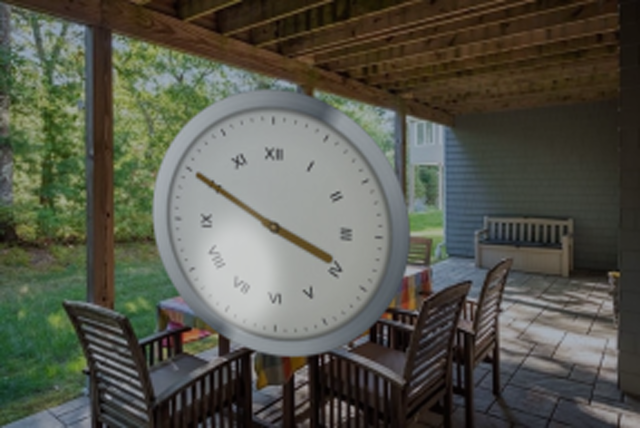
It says 3.50
